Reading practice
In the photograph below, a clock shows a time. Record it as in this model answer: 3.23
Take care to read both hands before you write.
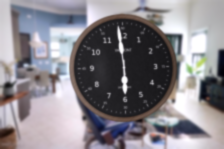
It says 5.59
